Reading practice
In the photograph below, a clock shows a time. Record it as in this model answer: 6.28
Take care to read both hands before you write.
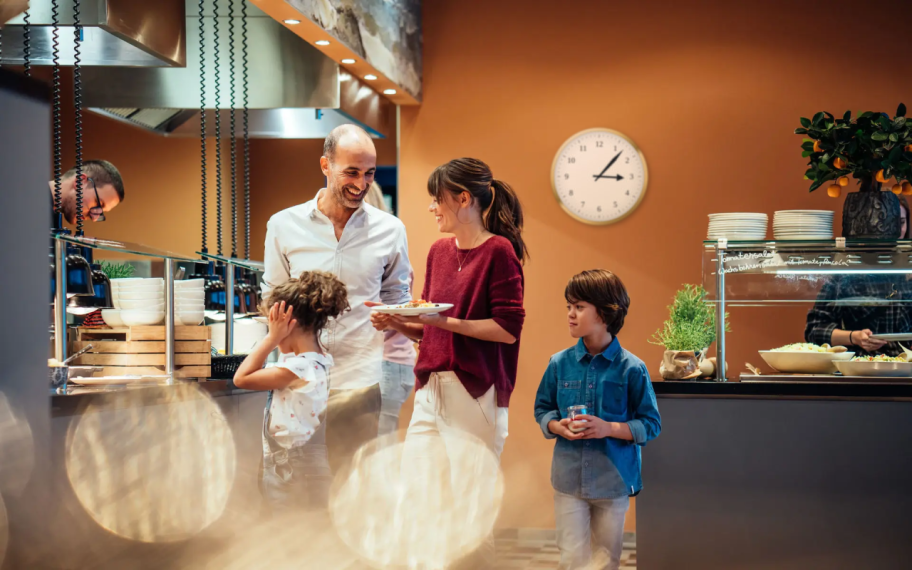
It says 3.07
